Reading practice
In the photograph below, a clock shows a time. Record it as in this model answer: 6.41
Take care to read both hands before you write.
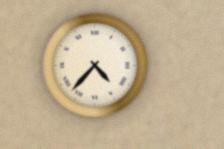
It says 4.37
